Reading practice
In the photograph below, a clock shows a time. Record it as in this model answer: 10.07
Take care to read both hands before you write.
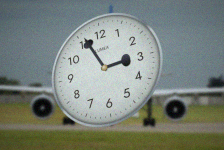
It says 2.56
